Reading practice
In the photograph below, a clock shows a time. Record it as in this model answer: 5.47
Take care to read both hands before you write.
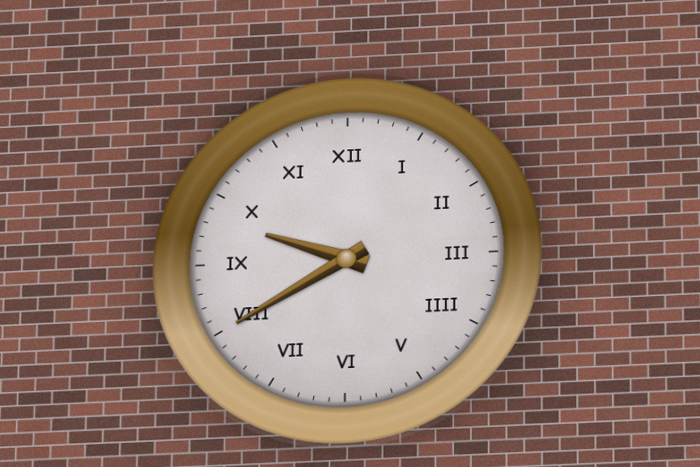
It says 9.40
